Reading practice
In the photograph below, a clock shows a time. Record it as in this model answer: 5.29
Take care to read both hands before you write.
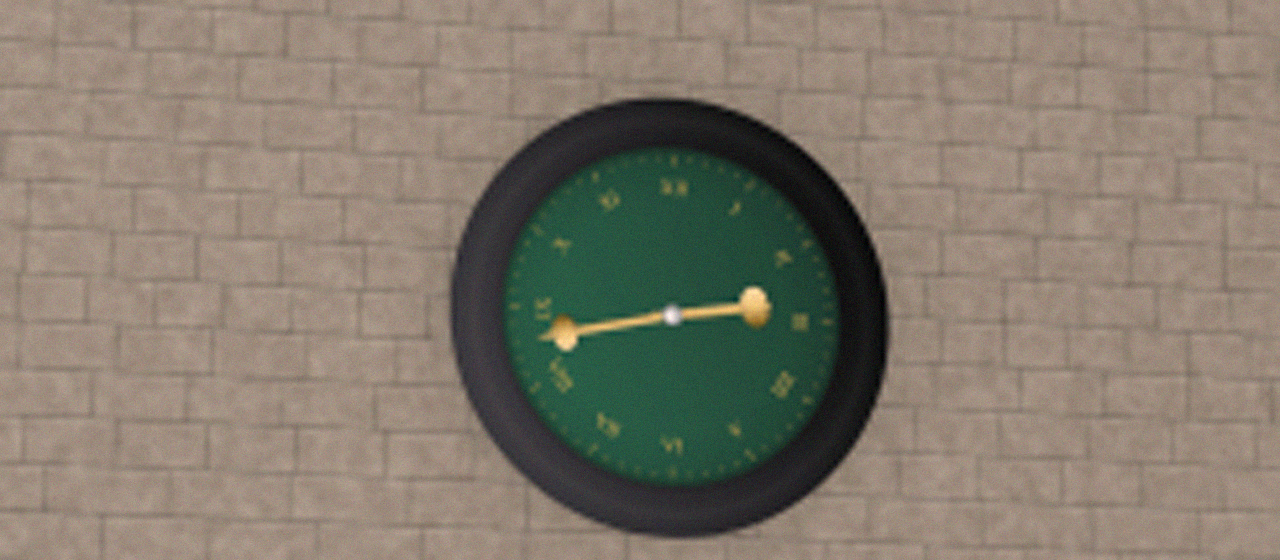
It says 2.43
